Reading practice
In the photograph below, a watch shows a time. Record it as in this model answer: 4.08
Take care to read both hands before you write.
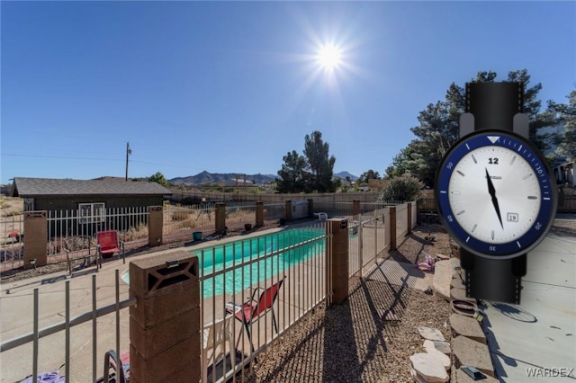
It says 11.27
